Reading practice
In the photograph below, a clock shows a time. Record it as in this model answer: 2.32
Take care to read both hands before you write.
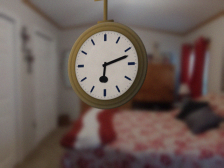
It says 6.12
